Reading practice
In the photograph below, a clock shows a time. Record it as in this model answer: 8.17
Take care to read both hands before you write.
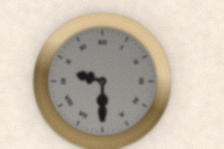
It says 9.30
